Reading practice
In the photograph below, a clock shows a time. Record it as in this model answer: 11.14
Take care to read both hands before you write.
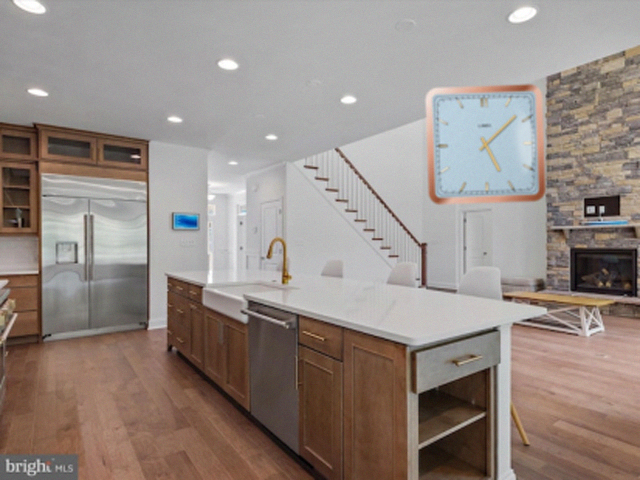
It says 5.08
